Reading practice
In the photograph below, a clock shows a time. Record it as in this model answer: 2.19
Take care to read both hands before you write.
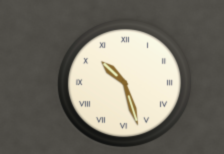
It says 10.27
